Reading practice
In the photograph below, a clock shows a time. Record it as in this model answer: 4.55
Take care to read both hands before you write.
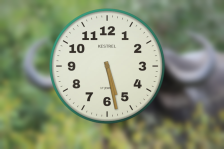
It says 5.28
